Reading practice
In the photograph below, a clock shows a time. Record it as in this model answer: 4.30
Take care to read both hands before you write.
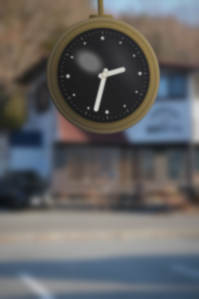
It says 2.33
